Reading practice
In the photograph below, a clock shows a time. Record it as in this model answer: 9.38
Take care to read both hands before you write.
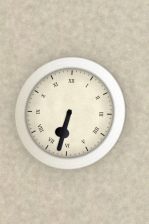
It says 6.32
